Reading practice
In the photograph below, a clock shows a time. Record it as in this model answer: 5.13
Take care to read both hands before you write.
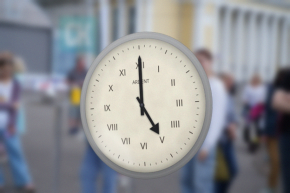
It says 5.00
